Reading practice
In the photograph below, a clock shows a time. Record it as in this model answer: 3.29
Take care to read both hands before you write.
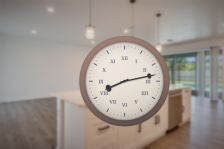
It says 8.13
